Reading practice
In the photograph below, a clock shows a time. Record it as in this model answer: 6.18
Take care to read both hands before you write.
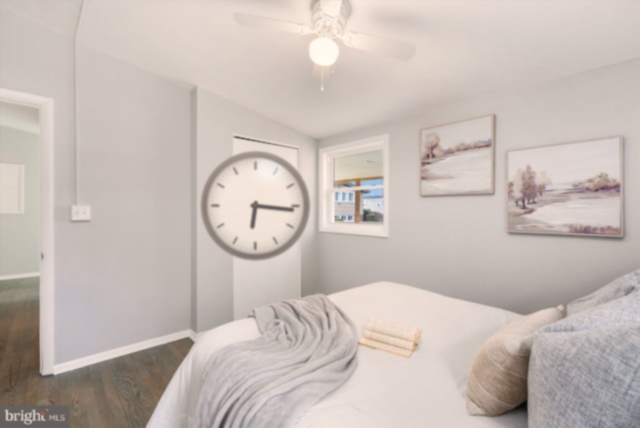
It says 6.16
